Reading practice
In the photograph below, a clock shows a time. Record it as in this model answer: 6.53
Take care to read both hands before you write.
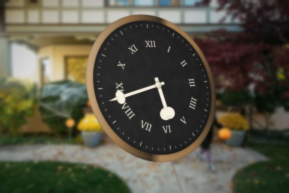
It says 5.43
